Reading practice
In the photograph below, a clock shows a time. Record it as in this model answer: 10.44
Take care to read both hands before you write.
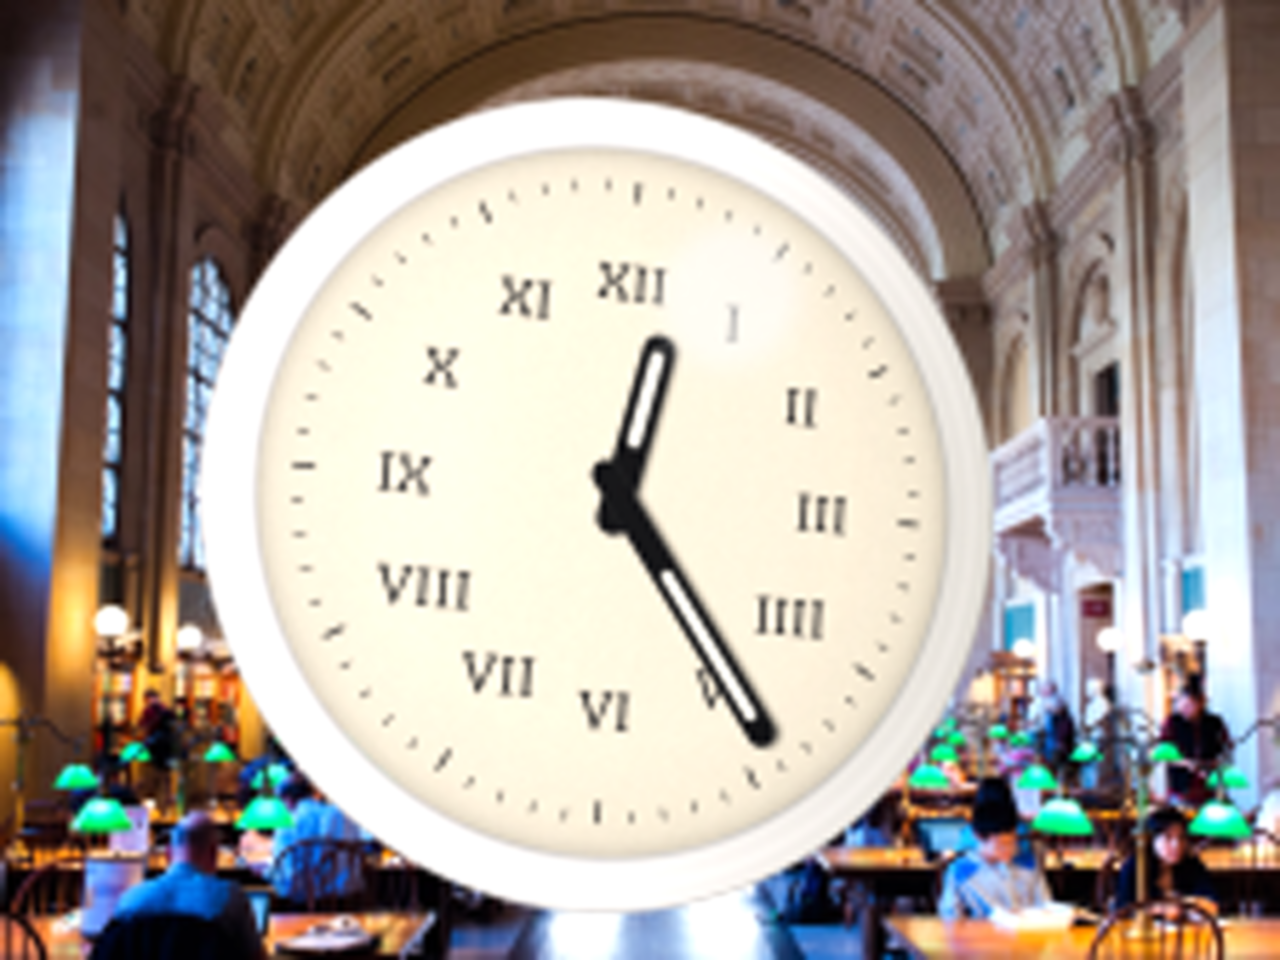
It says 12.24
